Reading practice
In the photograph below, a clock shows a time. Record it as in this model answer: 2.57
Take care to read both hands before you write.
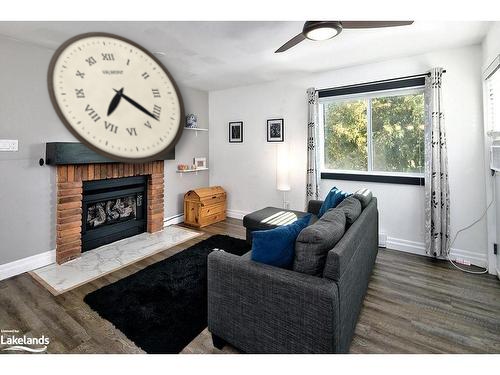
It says 7.22
